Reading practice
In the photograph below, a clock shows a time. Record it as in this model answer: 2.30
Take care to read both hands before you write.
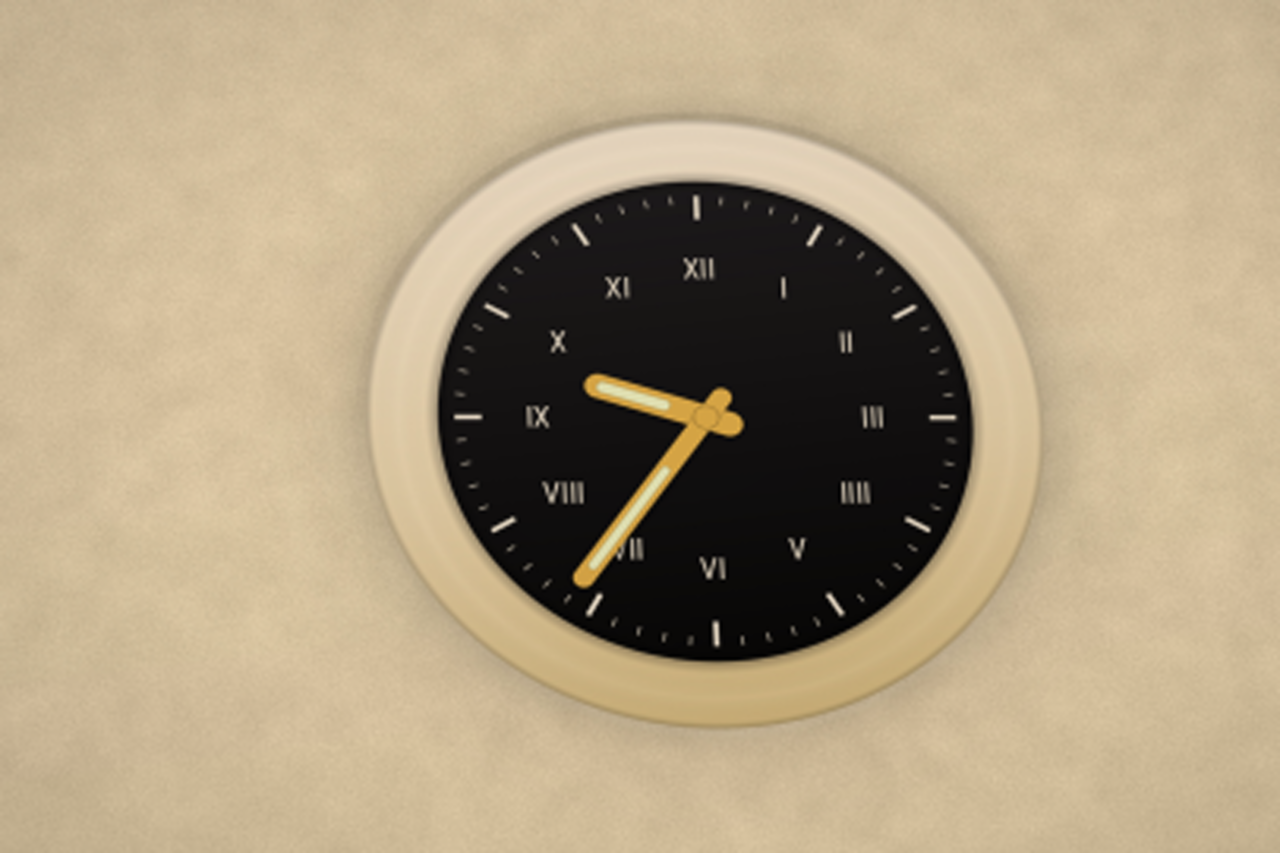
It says 9.36
